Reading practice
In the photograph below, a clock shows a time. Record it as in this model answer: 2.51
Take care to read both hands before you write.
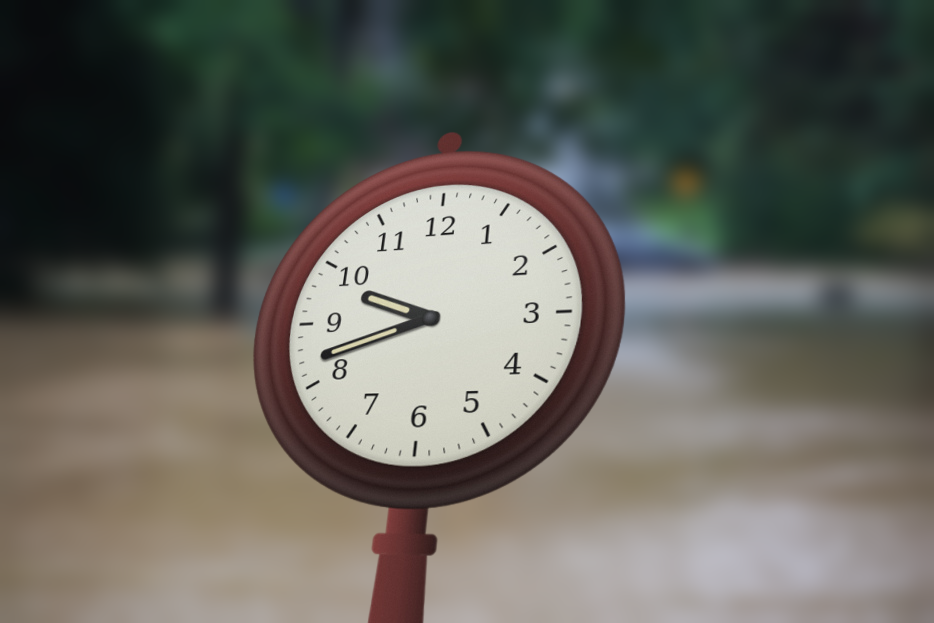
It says 9.42
